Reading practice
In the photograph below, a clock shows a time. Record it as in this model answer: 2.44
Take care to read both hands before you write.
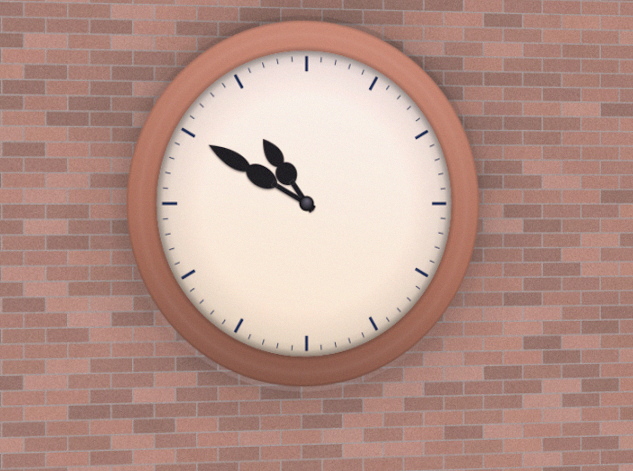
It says 10.50
